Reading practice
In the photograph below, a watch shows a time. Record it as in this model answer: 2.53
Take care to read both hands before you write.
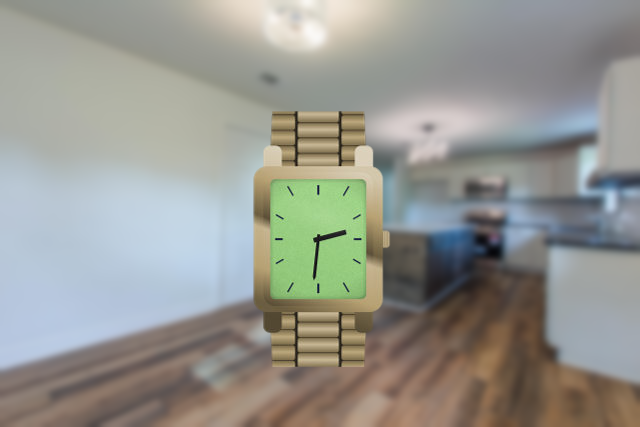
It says 2.31
